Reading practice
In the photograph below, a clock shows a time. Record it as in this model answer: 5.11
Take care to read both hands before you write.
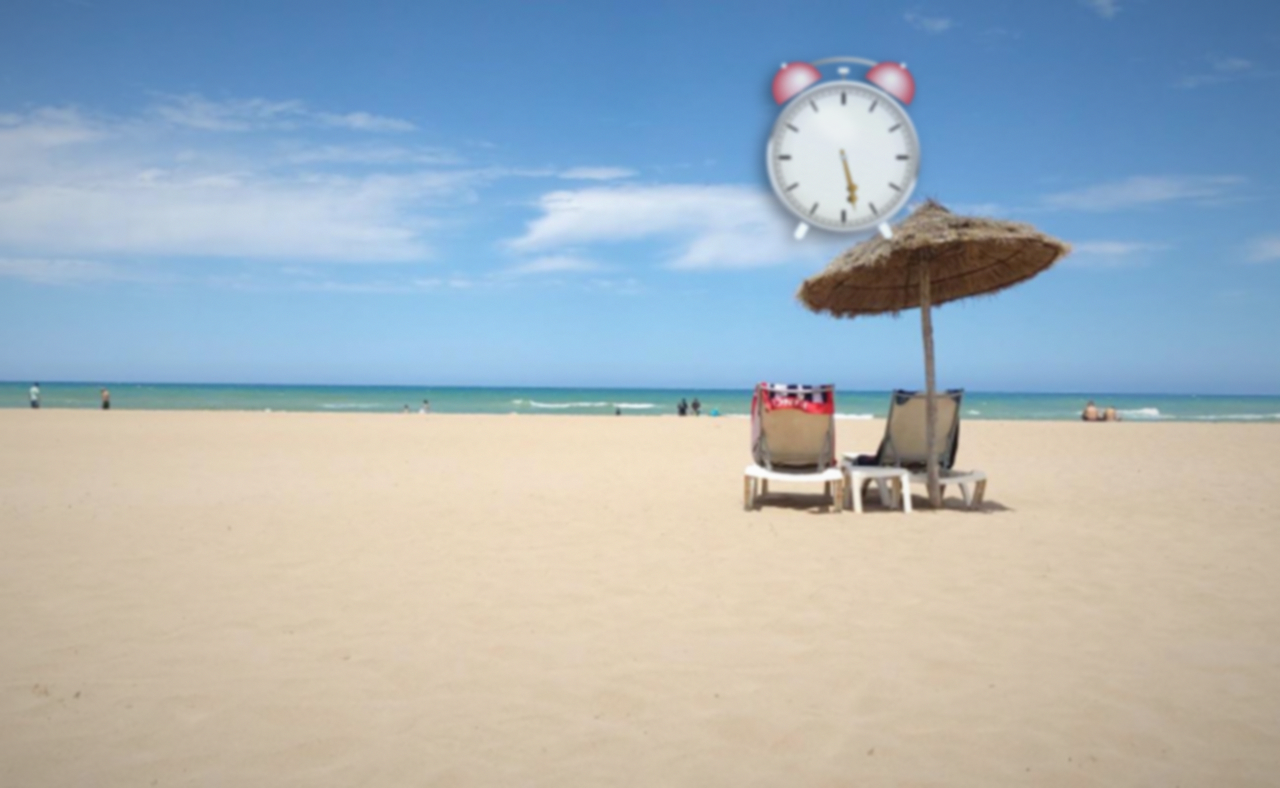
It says 5.28
